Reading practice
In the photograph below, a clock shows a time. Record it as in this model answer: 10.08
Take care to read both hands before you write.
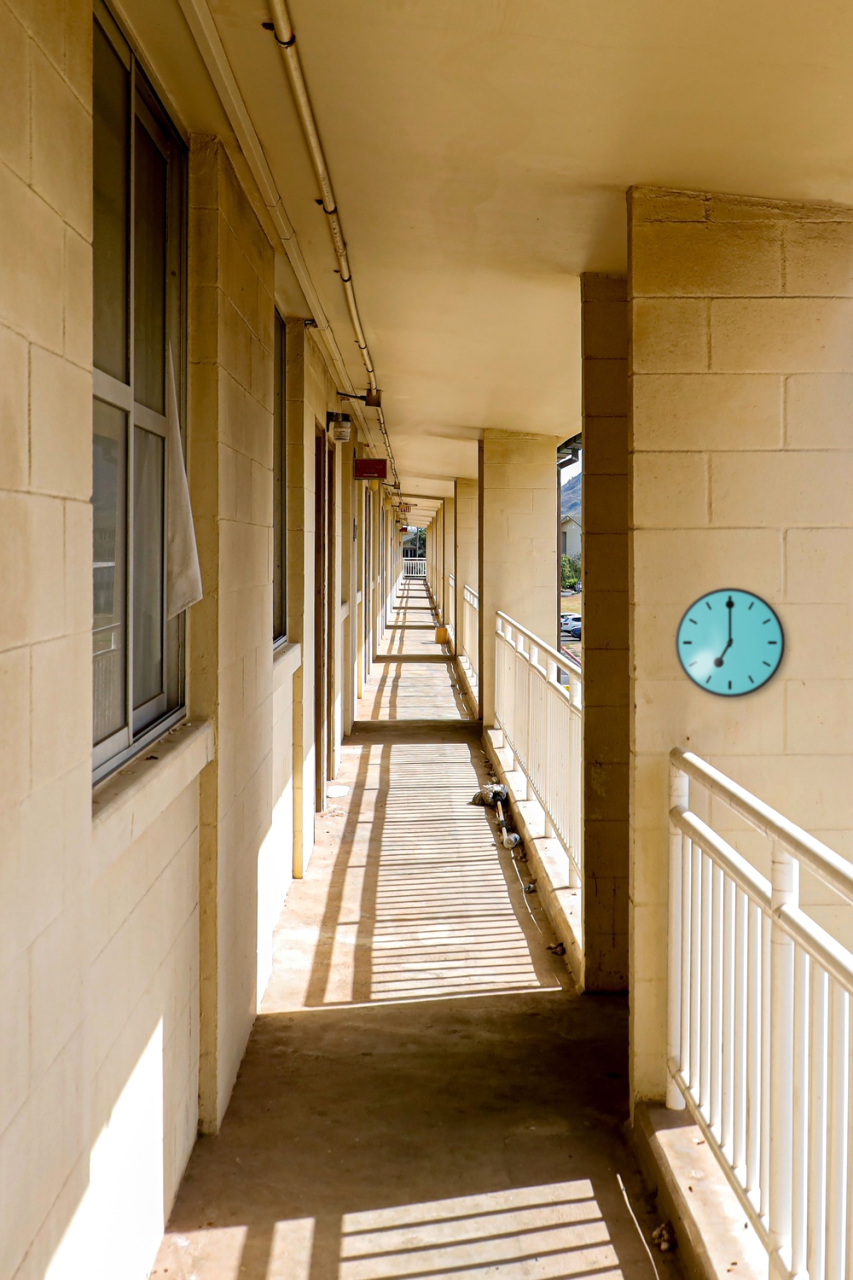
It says 7.00
